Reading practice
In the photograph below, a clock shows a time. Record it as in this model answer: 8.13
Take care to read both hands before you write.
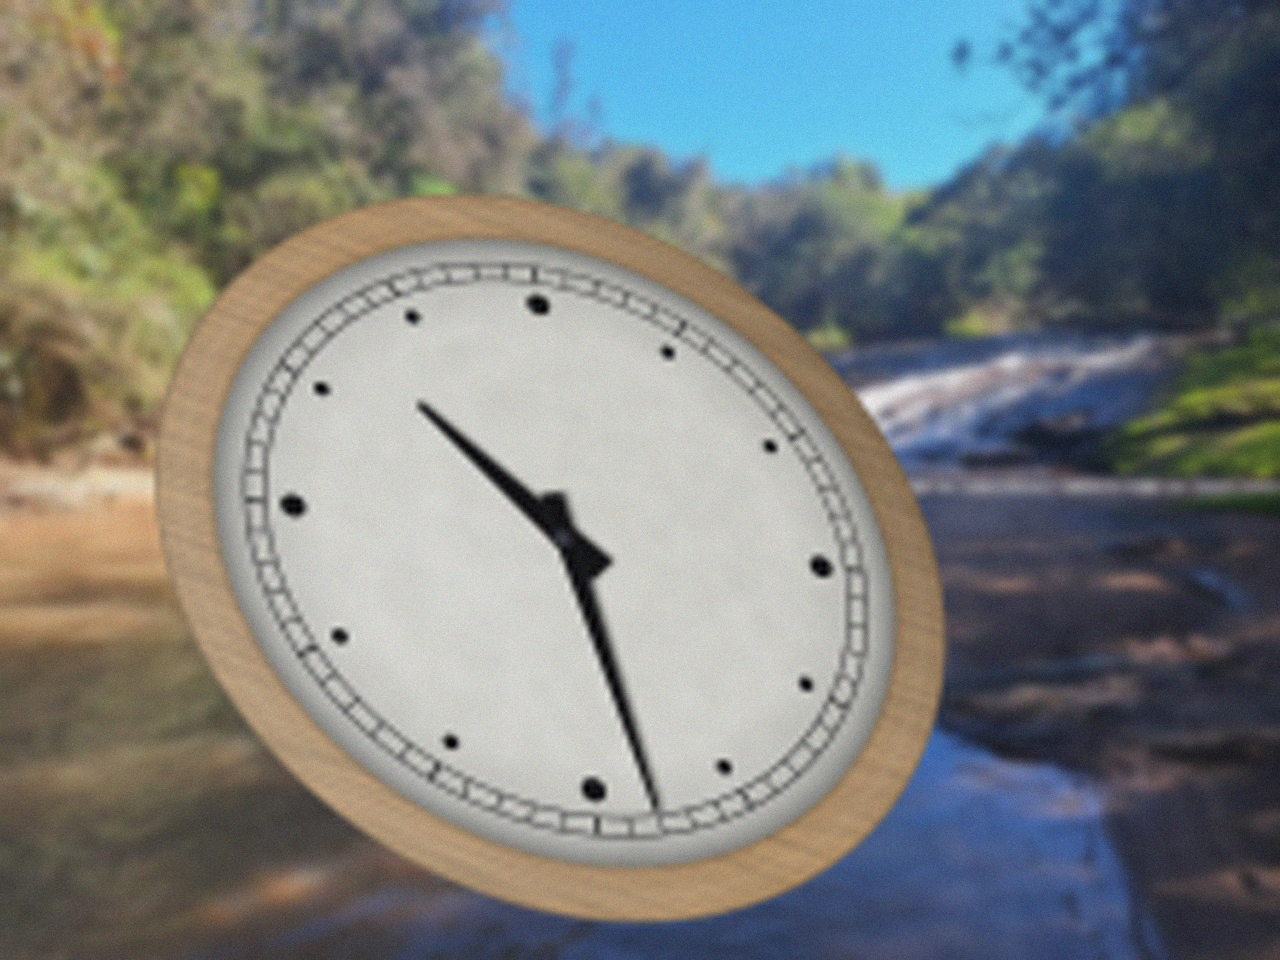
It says 10.28
